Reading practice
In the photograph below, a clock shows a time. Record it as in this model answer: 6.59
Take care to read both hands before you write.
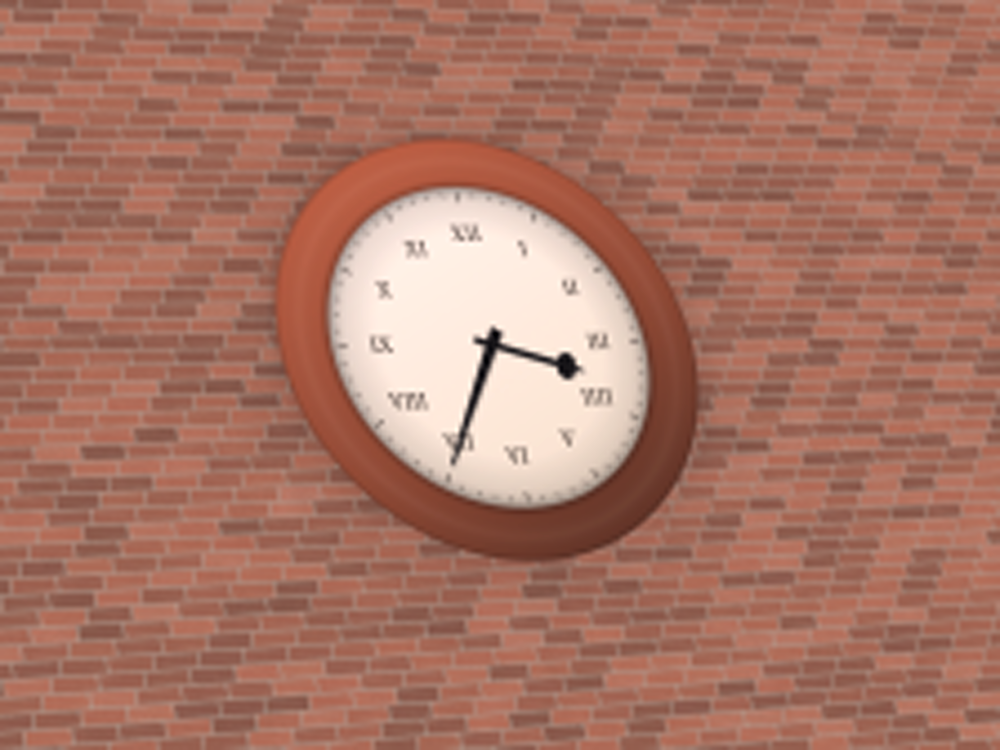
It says 3.35
